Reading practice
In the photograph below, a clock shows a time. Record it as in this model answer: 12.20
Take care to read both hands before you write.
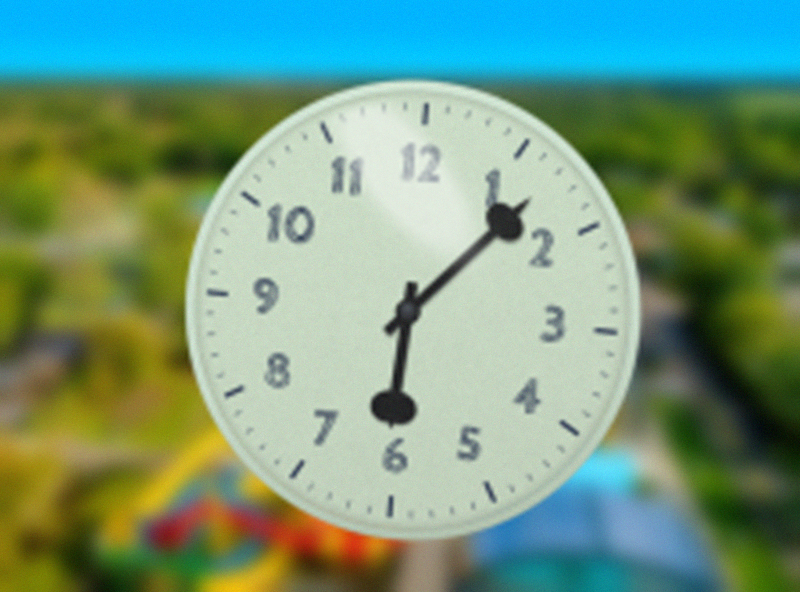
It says 6.07
